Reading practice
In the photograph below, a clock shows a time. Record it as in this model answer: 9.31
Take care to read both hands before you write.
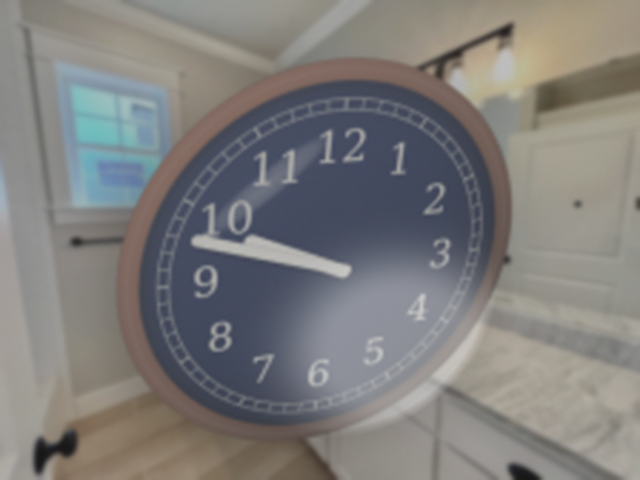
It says 9.48
